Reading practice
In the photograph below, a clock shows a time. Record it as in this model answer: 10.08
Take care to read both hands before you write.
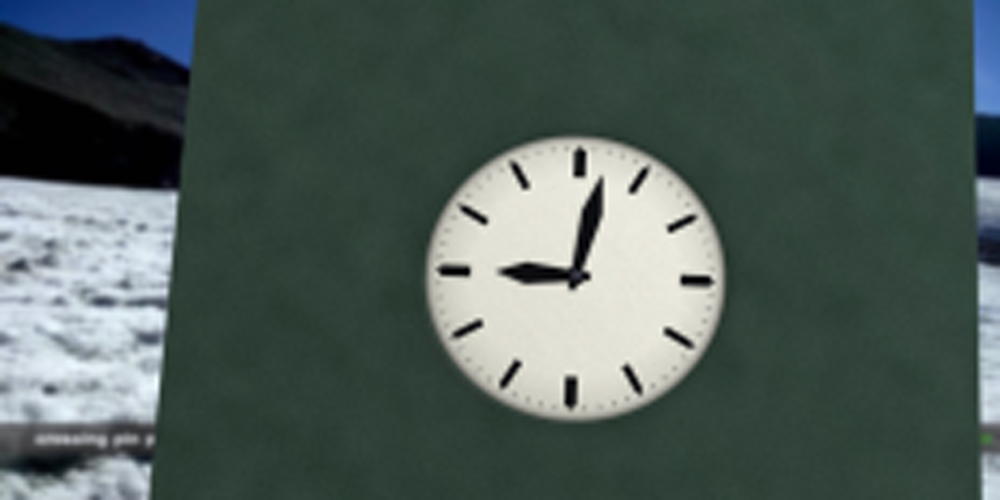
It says 9.02
